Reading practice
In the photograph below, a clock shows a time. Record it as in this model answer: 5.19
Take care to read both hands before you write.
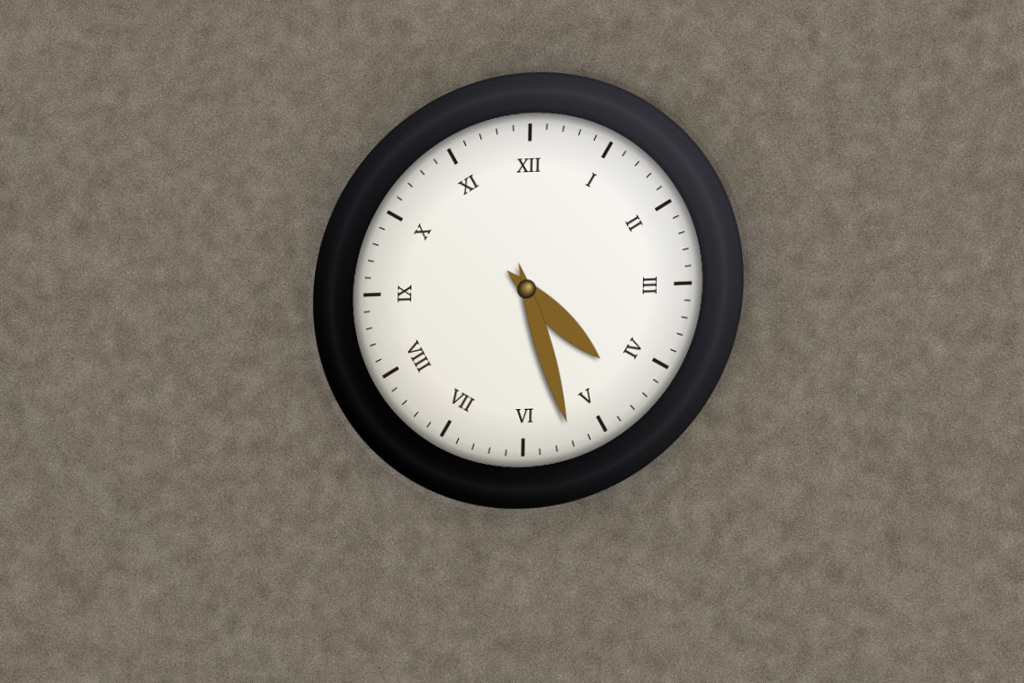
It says 4.27
